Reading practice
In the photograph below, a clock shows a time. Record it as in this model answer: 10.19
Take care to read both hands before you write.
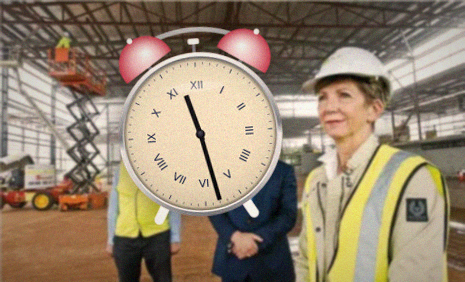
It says 11.28
